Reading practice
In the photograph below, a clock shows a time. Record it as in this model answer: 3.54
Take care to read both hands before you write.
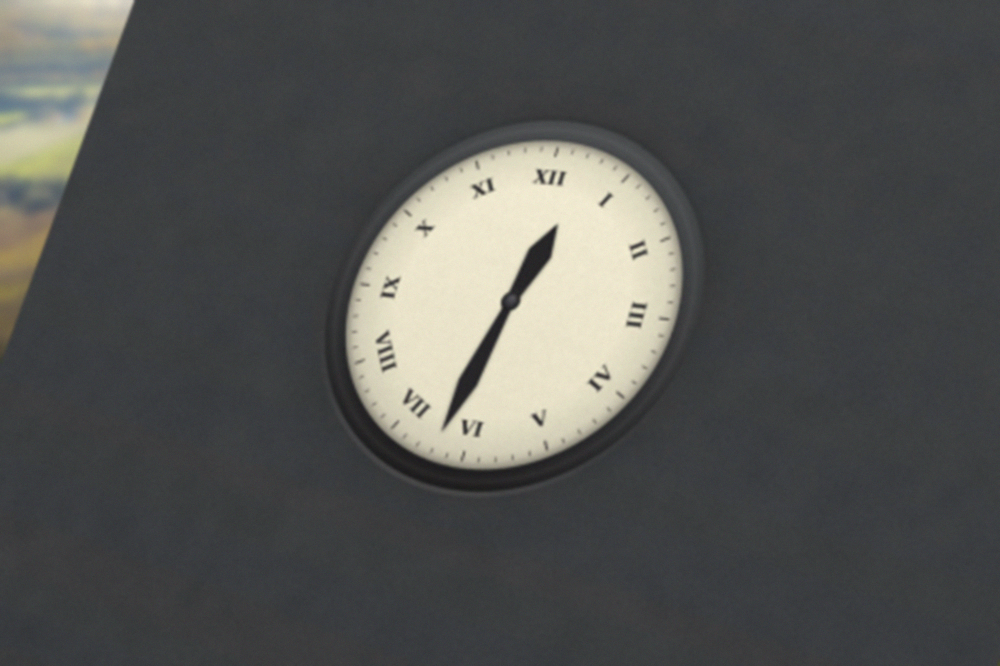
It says 12.32
